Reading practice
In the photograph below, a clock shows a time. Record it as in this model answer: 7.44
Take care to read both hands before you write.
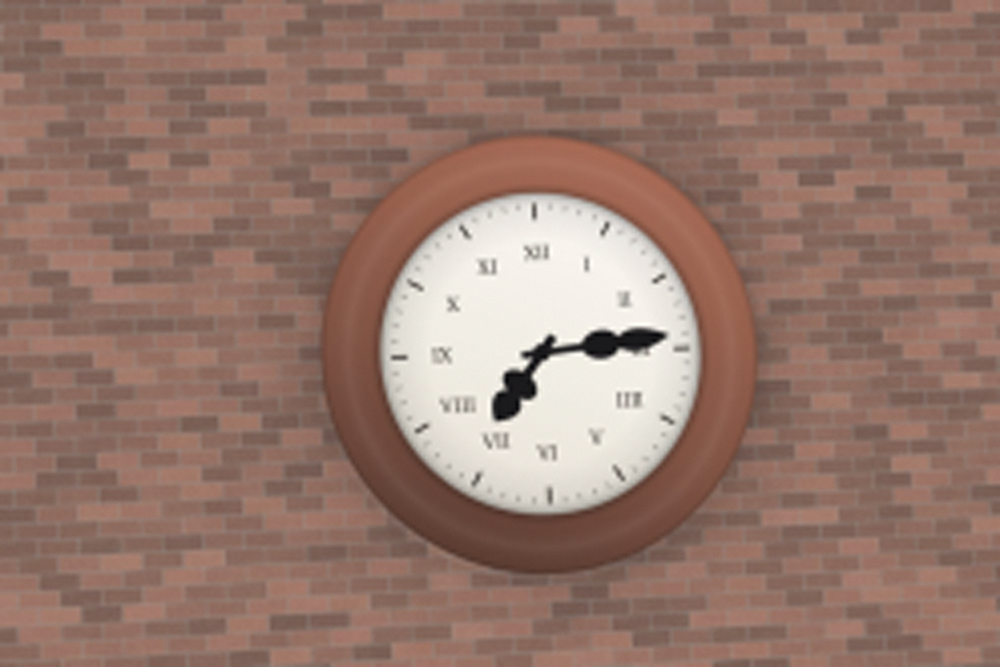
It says 7.14
